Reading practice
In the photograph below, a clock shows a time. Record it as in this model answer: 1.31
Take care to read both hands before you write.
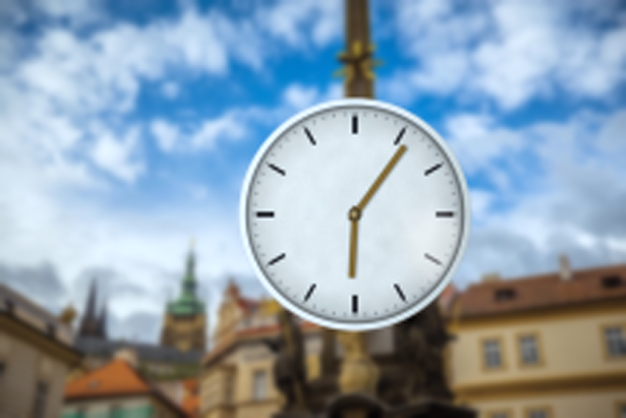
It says 6.06
